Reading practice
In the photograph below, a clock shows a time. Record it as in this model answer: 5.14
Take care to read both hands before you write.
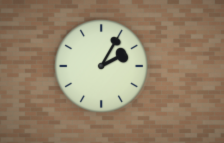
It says 2.05
